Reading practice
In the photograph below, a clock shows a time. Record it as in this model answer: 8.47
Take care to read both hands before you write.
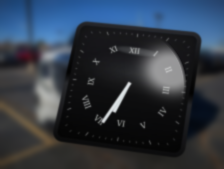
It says 6.34
